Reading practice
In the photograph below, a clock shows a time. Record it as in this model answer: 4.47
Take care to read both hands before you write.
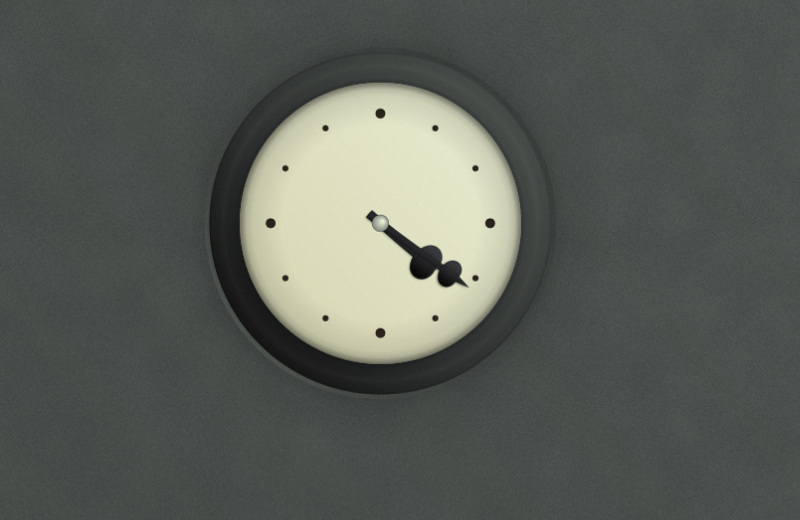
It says 4.21
